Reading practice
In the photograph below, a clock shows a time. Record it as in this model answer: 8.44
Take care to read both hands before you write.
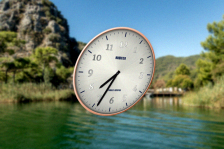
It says 7.34
